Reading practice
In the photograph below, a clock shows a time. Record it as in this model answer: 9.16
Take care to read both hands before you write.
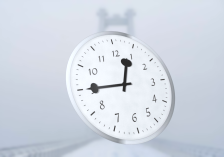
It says 12.45
